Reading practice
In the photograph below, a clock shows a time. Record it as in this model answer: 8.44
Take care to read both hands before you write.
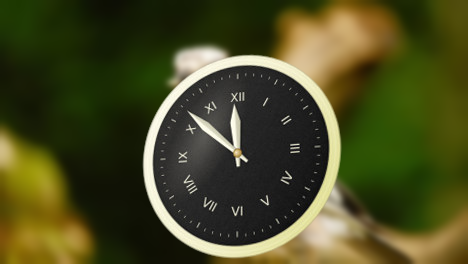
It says 11.52
